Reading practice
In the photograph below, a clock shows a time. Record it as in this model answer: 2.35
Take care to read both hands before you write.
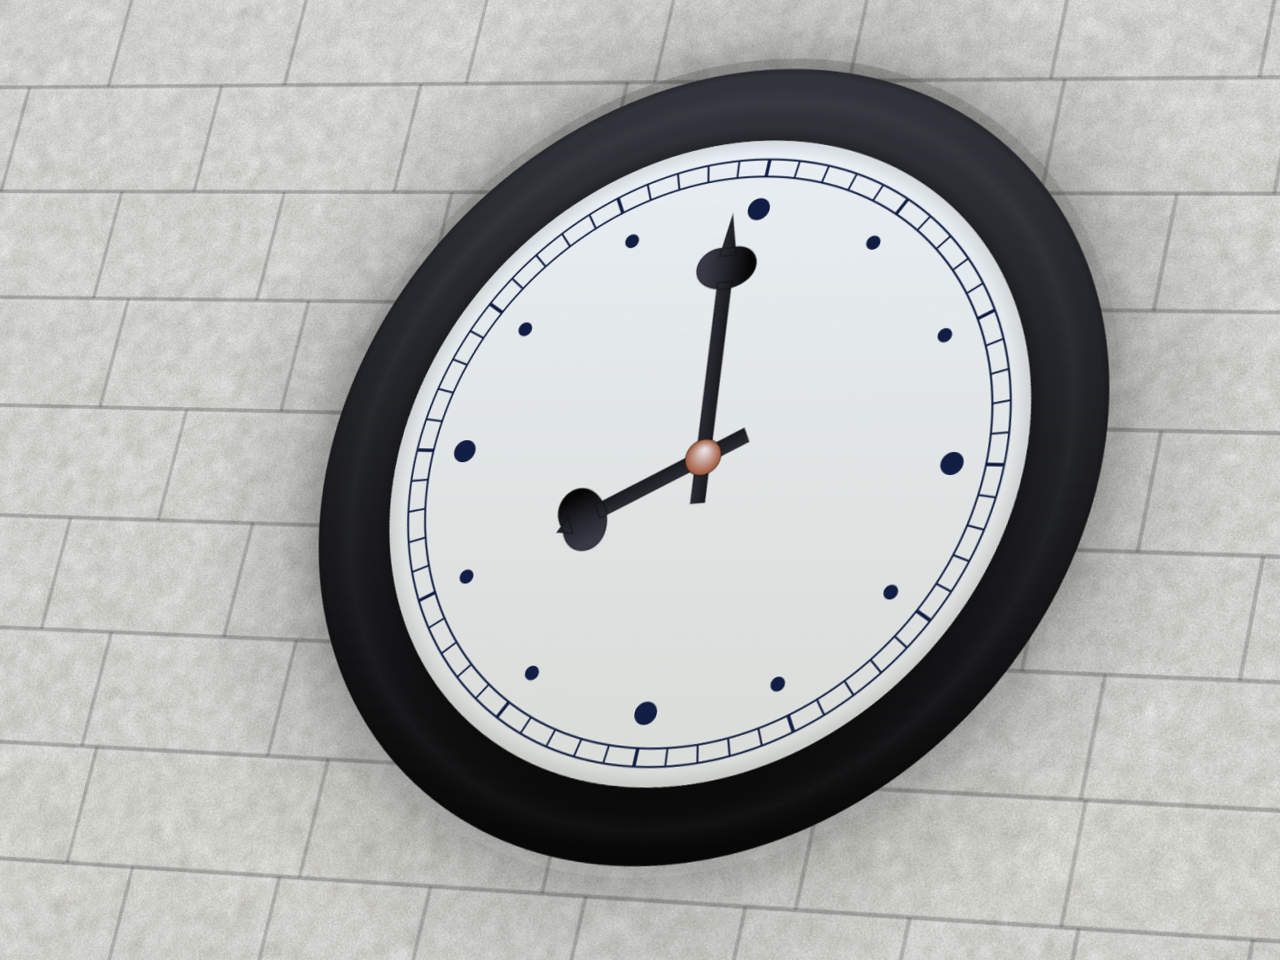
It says 7.59
